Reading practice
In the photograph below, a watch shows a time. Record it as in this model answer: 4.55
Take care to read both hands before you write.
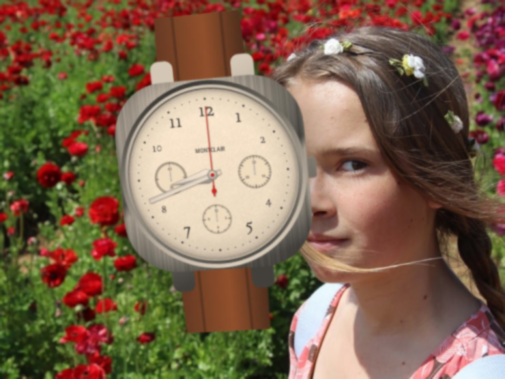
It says 8.42
